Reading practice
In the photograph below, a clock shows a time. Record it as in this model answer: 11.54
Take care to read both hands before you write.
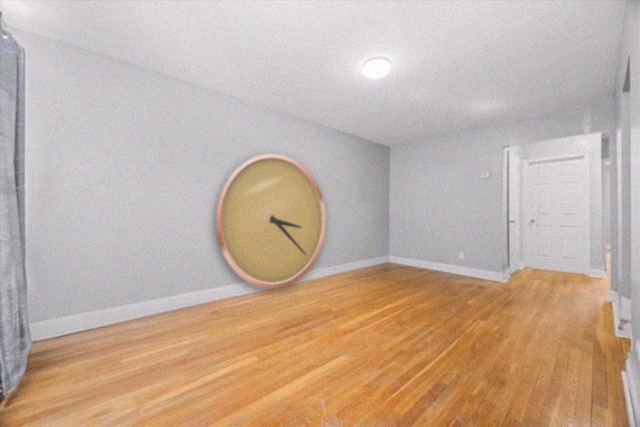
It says 3.22
